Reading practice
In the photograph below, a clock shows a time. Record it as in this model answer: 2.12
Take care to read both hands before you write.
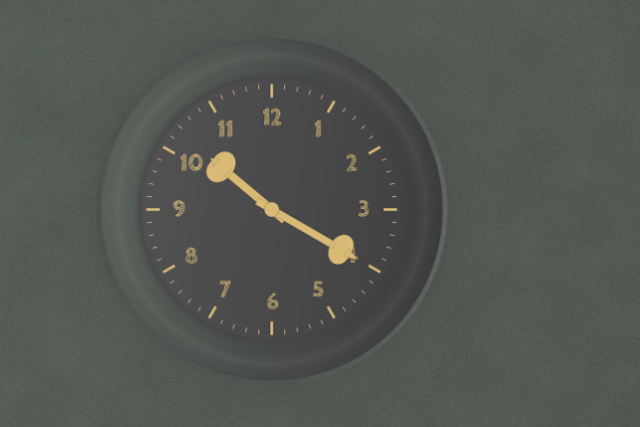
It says 10.20
